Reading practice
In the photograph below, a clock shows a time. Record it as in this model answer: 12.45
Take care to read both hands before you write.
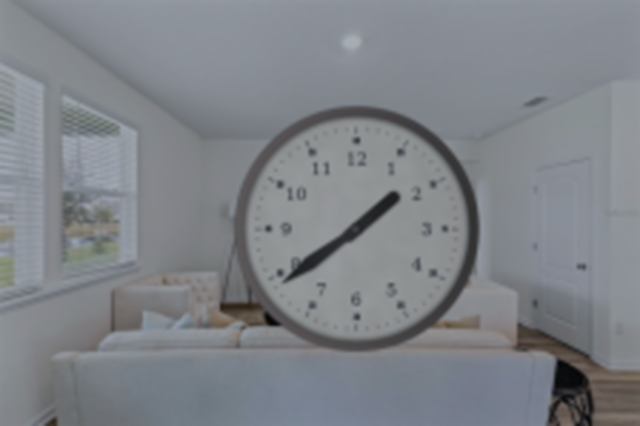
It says 1.39
